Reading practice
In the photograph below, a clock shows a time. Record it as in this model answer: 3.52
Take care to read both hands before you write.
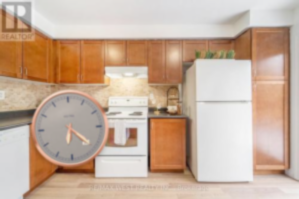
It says 6.22
